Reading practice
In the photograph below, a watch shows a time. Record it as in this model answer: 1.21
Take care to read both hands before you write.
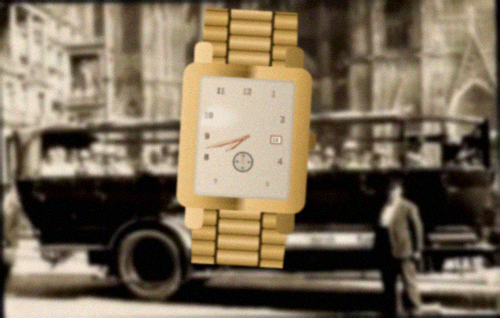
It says 7.42
